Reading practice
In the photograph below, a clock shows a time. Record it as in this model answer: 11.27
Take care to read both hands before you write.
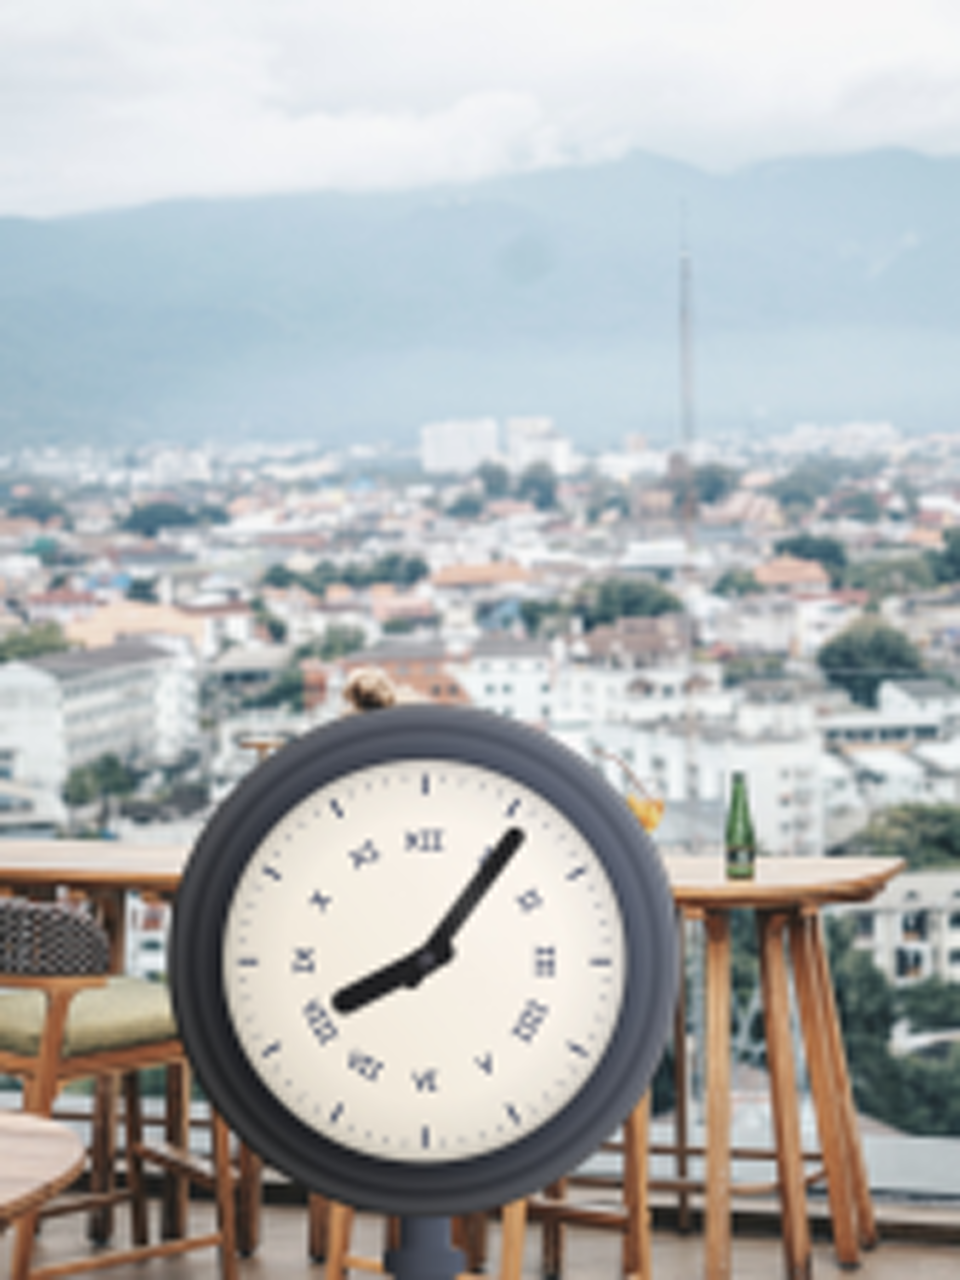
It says 8.06
